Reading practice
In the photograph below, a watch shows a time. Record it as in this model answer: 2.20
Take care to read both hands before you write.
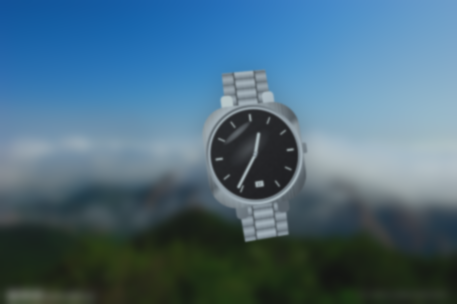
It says 12.36
